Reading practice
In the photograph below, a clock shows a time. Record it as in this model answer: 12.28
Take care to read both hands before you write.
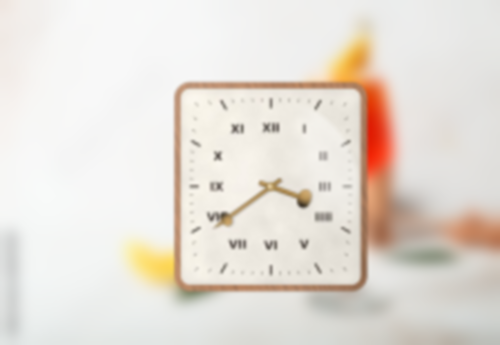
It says 3.39
